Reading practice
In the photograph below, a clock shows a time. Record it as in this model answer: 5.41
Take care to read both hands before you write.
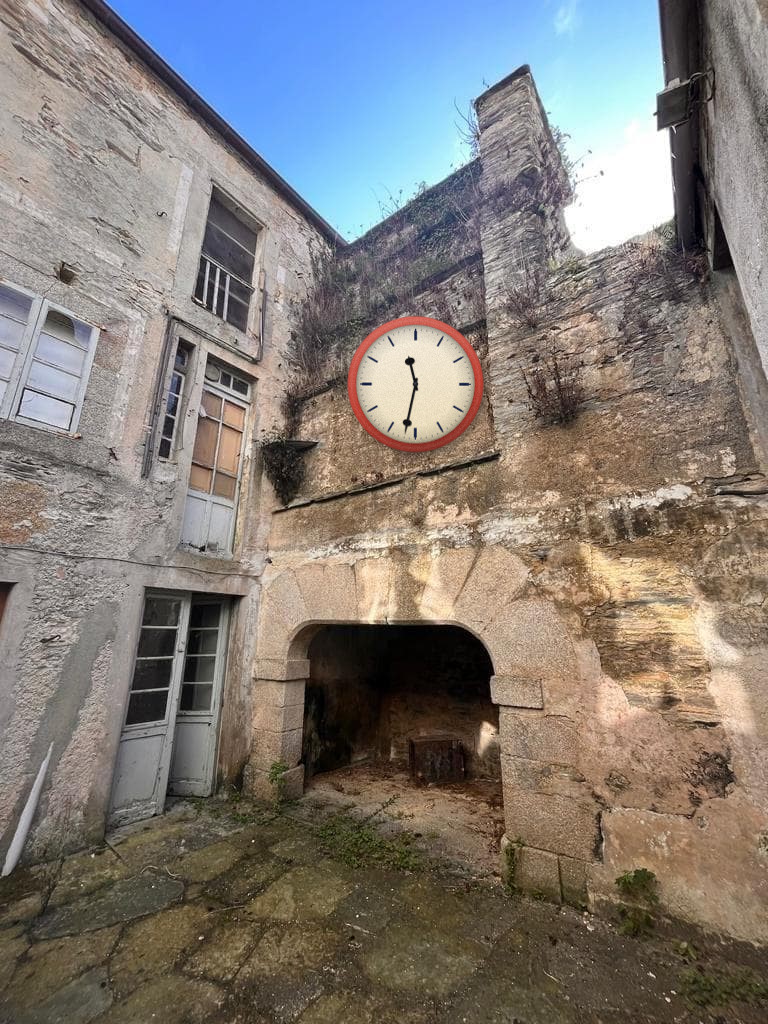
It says 11.32
